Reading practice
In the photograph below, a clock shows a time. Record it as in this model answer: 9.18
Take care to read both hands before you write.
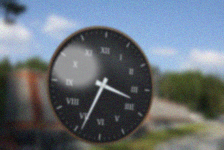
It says 3.34
